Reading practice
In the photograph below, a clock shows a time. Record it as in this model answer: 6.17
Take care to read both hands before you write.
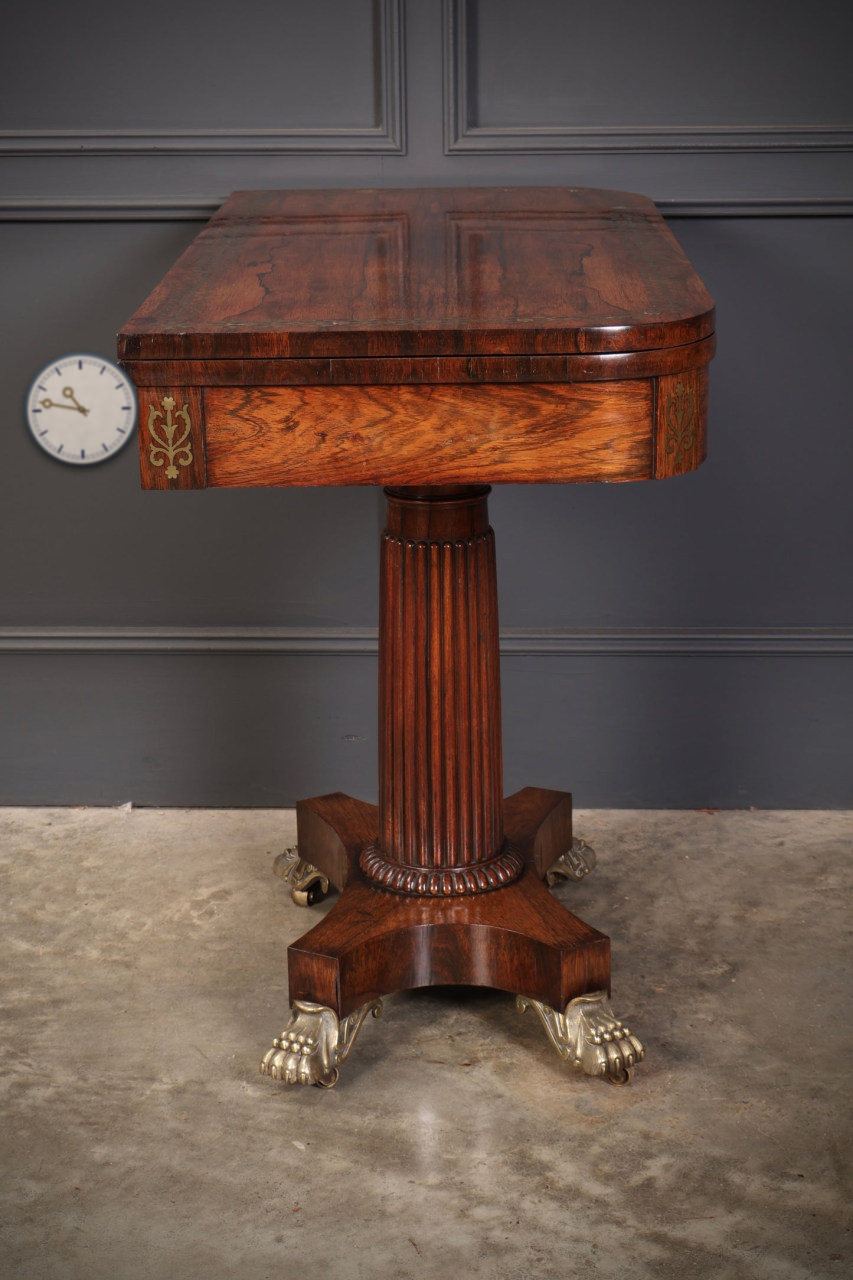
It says 10.47
